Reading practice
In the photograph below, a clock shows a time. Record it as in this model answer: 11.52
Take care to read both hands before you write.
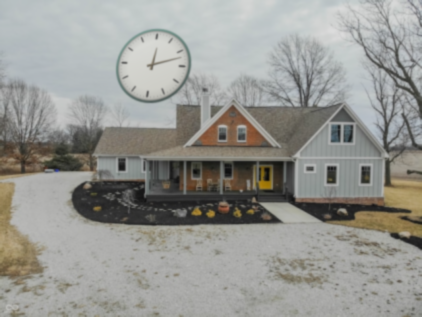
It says 12.12
